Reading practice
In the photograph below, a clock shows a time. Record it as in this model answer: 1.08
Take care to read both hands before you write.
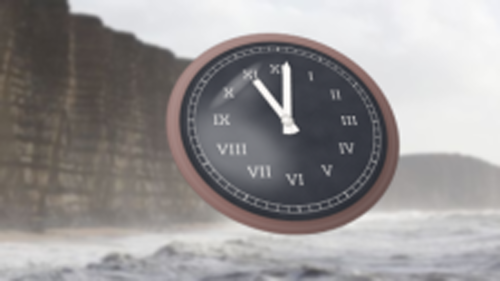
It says 11.01
